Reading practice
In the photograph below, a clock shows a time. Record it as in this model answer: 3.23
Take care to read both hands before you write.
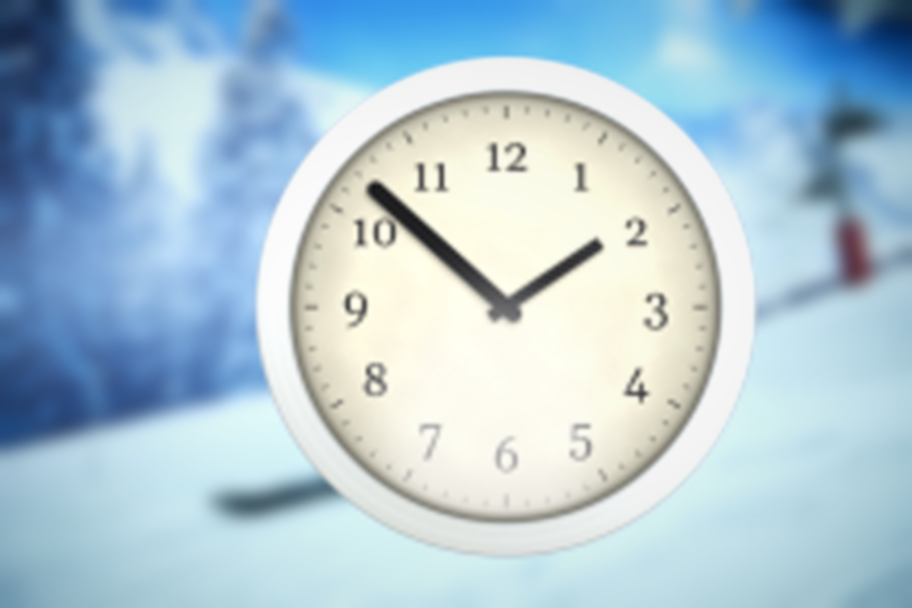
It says 1.52
